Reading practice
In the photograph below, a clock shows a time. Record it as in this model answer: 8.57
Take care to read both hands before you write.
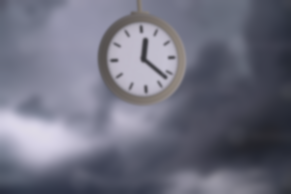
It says 12.22
